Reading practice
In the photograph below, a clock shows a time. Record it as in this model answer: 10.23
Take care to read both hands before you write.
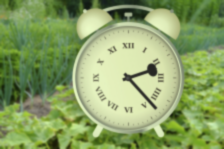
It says 2.23
